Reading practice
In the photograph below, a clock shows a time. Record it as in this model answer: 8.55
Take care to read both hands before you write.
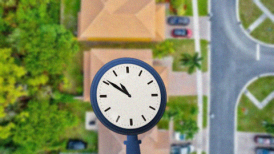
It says 10.51
